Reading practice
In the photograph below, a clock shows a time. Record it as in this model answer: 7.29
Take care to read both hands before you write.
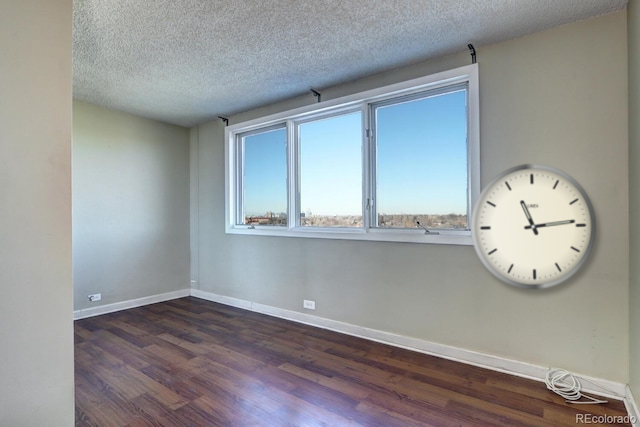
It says 11.14
